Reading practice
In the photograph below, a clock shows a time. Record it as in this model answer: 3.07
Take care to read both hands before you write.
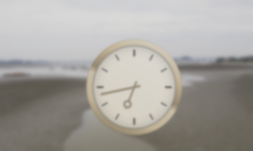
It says 6.43
